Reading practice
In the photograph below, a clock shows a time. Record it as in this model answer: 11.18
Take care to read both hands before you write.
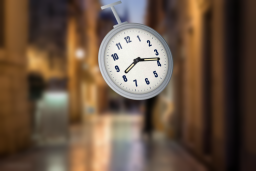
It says 8.18
